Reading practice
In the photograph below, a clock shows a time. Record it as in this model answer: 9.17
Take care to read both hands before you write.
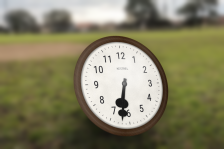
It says 6.32
